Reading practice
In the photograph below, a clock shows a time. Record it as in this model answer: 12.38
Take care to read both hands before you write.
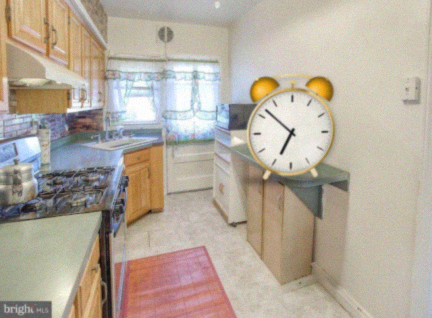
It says 6.52
